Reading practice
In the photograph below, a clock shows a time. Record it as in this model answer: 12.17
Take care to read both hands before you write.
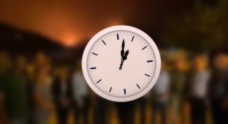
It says 1.02
